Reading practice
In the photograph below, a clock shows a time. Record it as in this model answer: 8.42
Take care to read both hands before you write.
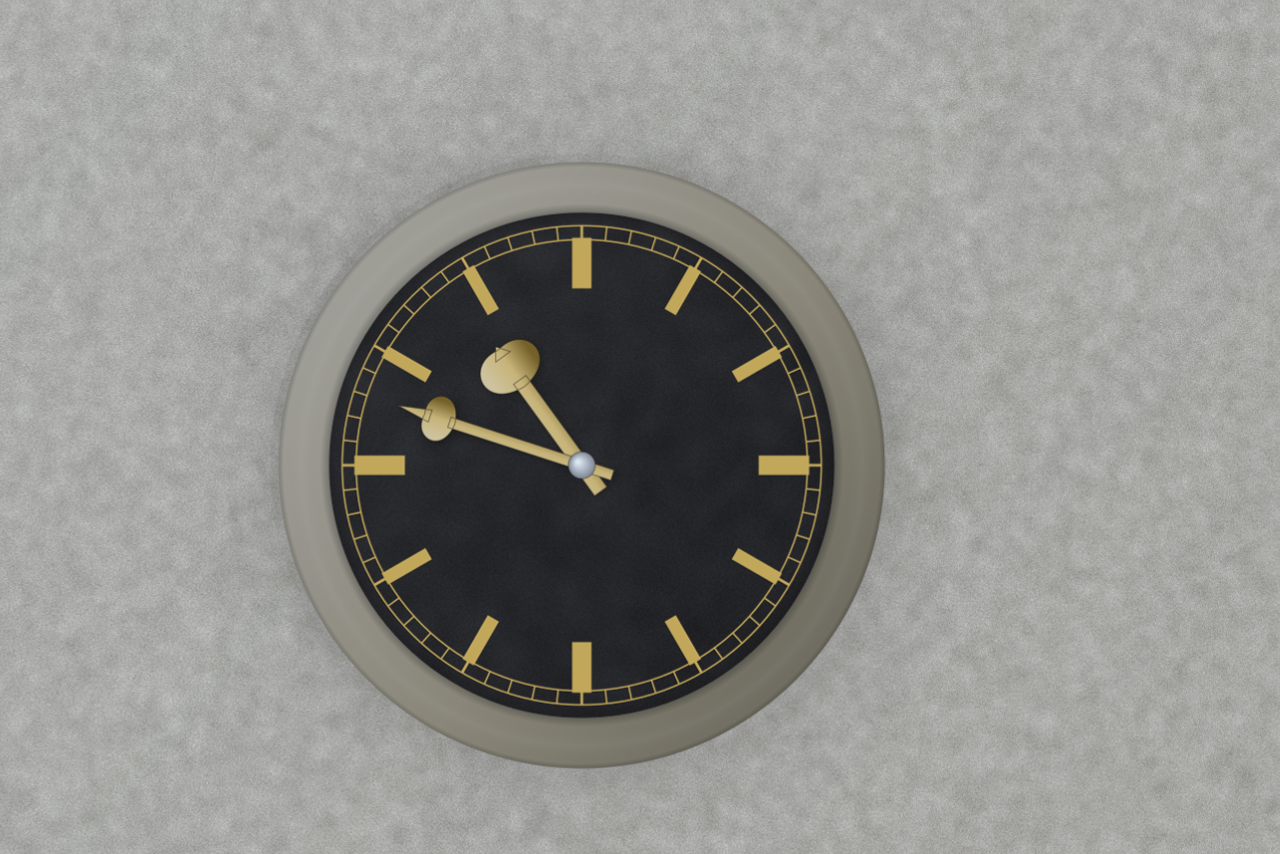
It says 10.48
